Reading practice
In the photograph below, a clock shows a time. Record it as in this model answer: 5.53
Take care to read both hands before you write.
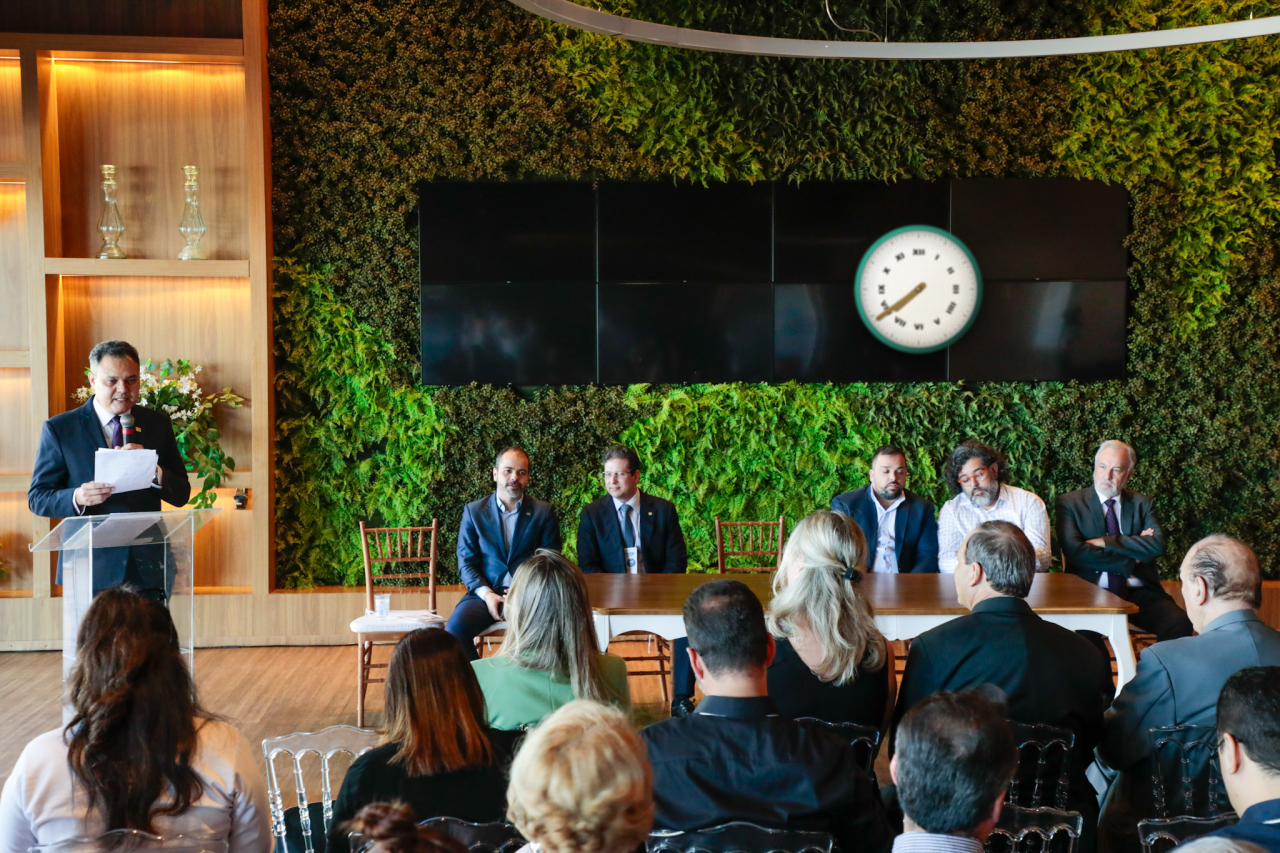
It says 7.39
